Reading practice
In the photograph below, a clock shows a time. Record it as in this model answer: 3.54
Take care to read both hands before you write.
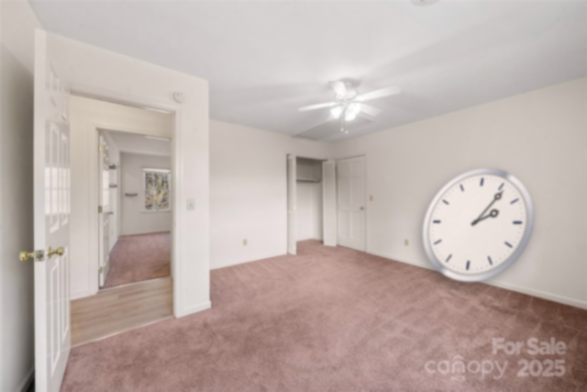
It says 2.06
